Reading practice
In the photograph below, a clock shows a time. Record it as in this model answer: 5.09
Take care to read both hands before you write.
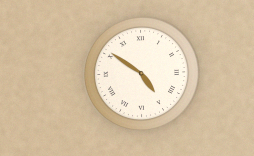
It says 4.51
